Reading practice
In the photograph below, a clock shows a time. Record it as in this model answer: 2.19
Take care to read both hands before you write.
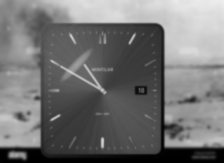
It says 10.50
